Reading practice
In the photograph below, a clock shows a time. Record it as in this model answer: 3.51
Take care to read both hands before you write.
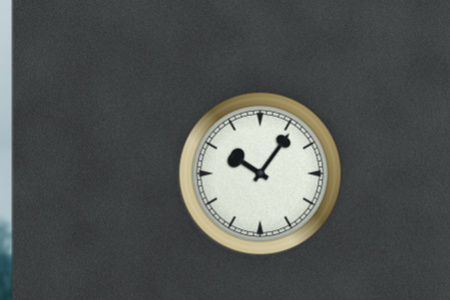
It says 10.06
